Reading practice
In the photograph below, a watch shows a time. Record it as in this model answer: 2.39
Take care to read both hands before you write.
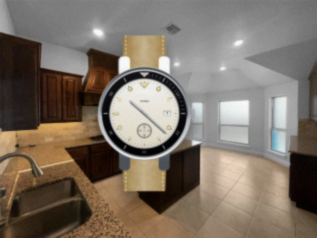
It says 10.22
